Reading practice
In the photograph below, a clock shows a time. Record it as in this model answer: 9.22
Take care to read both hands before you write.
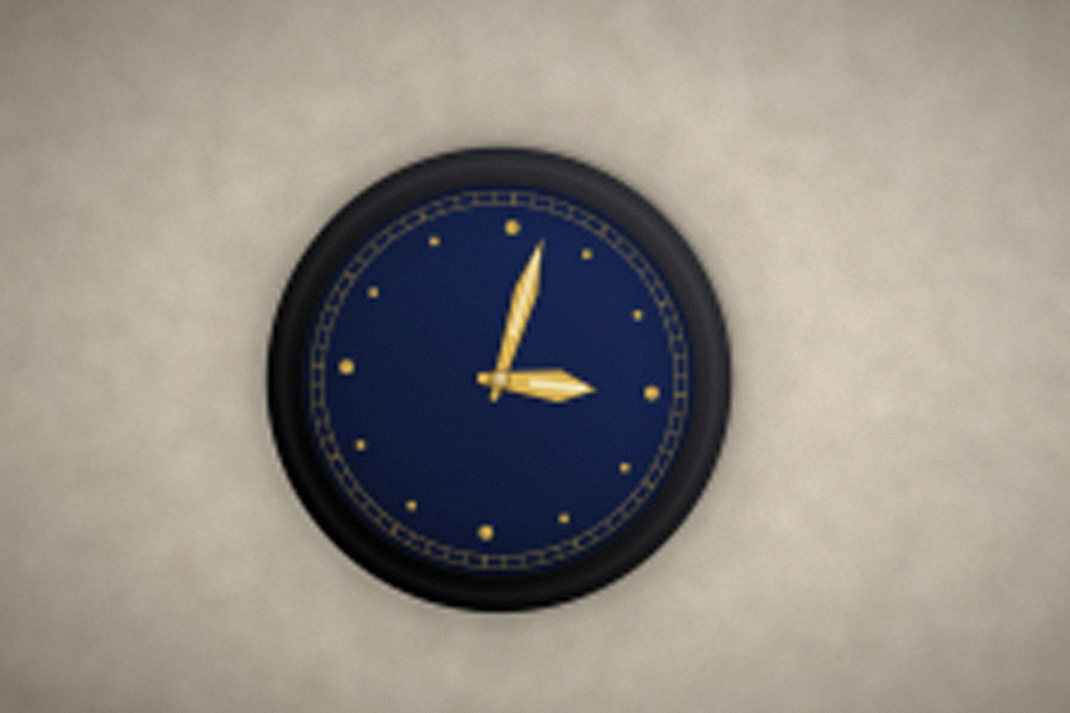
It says 3.02
